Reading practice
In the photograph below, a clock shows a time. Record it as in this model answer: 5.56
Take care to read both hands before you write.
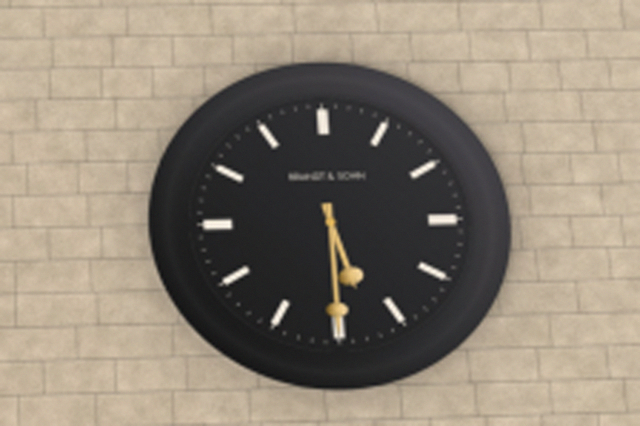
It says 5.30
